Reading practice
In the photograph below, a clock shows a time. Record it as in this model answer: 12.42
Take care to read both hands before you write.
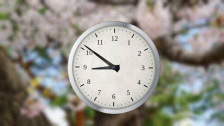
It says 8.51
